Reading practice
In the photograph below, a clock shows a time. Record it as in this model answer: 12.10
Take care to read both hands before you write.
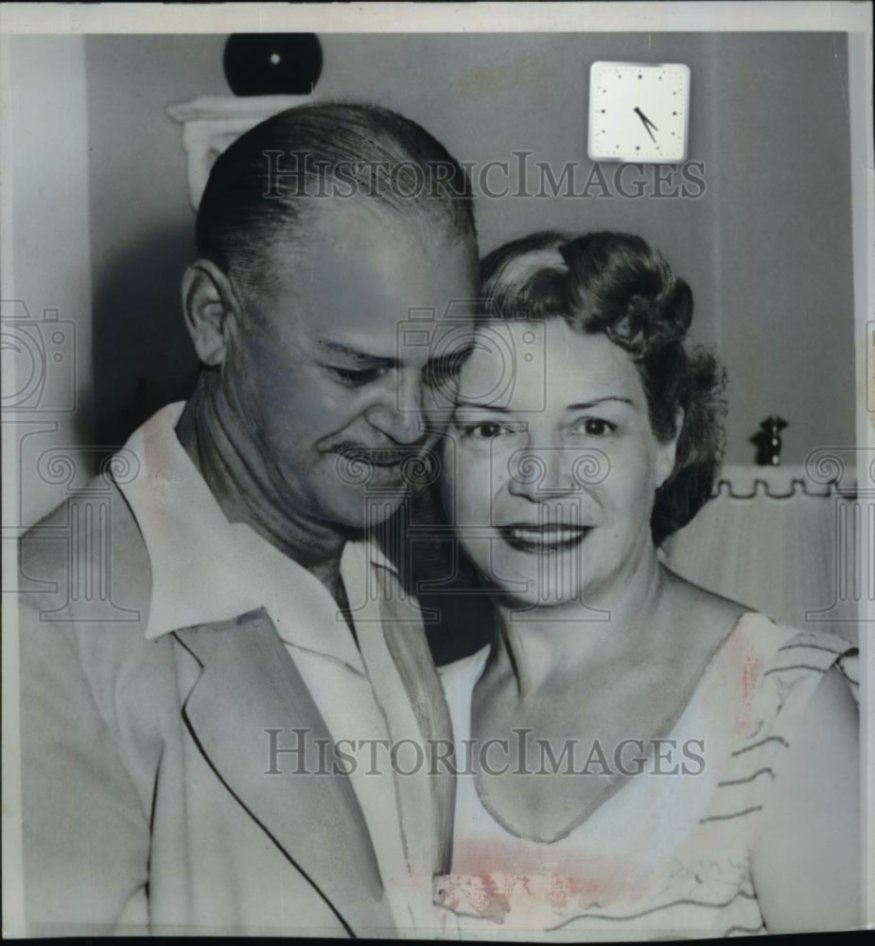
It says 4.25
